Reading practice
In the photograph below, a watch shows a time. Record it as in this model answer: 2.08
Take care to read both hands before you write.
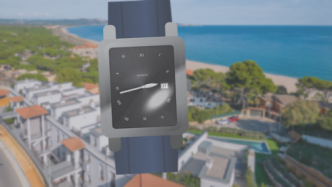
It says 2.43
